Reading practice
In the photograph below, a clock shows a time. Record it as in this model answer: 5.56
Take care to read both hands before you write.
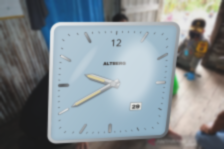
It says 9.40
